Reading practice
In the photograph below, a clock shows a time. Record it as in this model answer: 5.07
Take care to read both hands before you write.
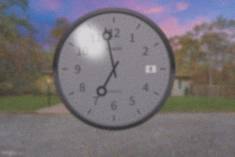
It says 6.58
